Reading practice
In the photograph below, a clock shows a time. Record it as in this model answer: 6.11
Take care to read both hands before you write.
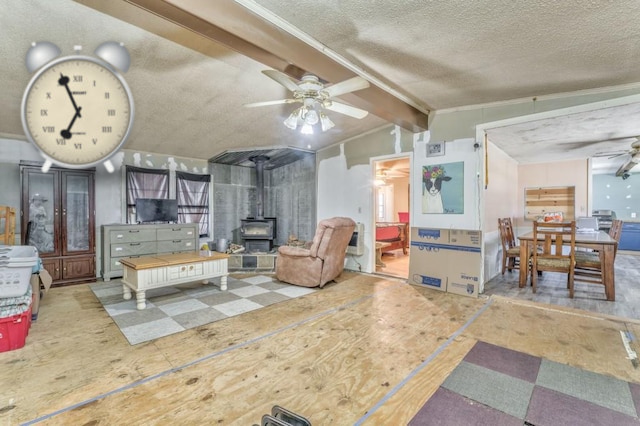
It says 6.56
